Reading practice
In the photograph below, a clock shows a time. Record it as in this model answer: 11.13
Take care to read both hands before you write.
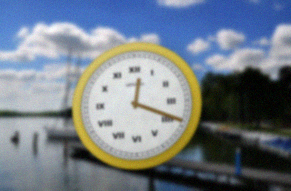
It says 12.19
